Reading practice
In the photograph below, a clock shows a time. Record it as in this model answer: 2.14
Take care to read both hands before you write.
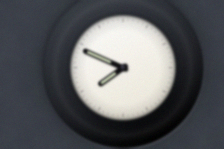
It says 7.49
